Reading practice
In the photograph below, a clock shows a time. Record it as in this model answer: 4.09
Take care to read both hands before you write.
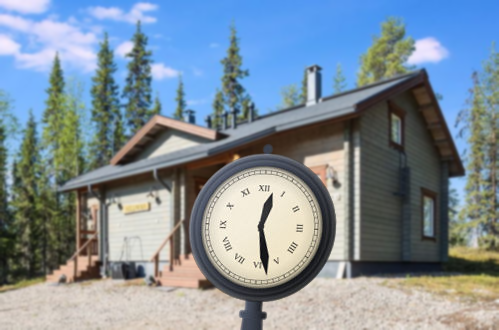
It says 12.28
